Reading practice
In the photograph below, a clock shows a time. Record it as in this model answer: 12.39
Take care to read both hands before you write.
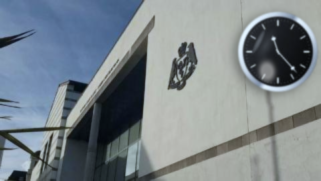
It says 11.23
